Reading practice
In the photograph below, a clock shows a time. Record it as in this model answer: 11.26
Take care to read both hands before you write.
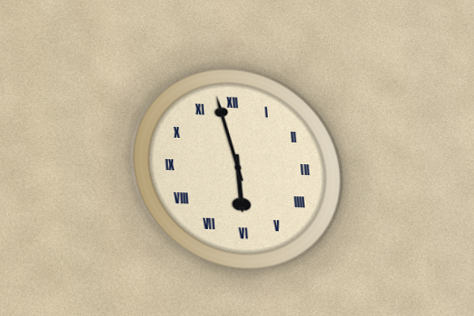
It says 5.58
